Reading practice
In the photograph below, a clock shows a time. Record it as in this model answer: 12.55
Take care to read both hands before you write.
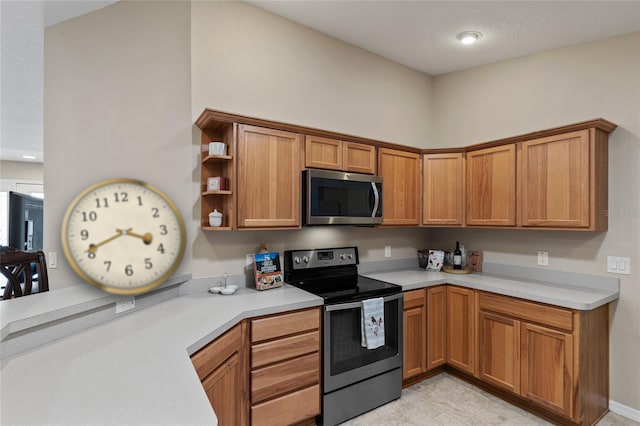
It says 3.41
